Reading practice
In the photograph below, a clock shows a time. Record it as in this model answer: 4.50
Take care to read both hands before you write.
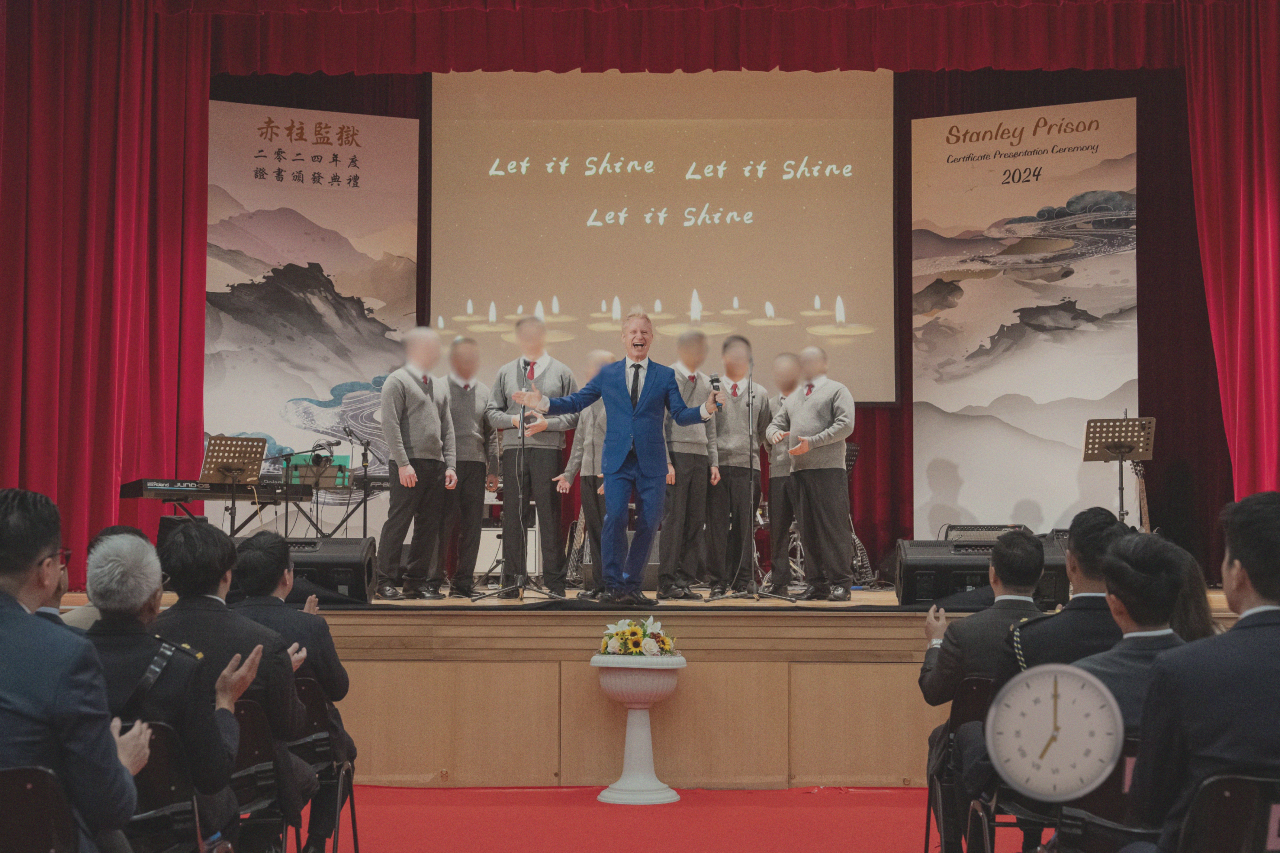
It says 7.00
